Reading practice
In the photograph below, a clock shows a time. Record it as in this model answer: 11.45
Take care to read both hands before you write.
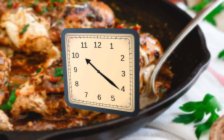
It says 10.21
